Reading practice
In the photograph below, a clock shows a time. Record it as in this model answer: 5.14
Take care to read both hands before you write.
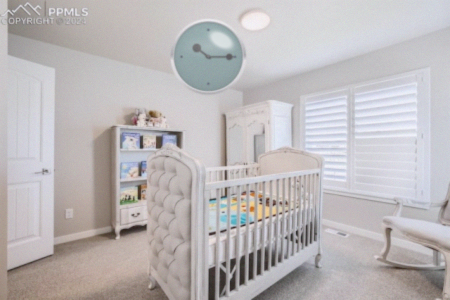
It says 10.15
